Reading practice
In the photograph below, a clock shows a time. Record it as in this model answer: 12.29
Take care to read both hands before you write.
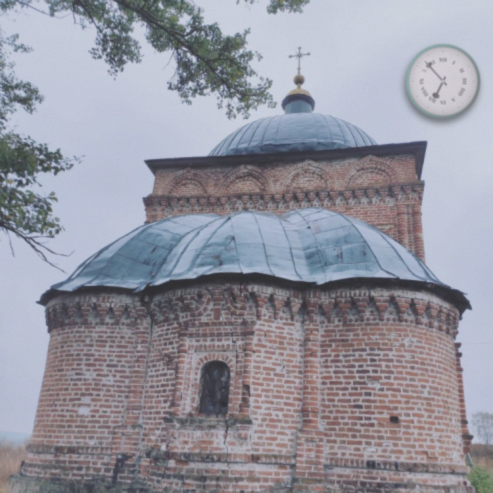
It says 6.53
